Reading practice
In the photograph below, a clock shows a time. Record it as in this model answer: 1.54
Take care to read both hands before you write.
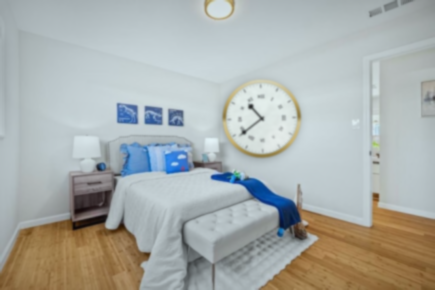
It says 10.39
